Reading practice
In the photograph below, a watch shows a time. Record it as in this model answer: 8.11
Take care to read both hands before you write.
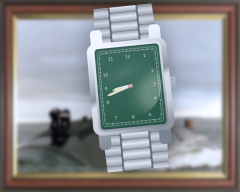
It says 8.42
